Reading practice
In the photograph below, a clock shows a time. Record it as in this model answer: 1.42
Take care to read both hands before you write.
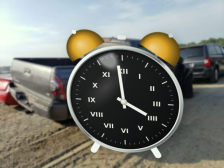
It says 3.59
